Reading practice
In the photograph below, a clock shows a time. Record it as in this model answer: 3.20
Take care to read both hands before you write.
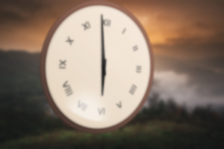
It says 5.59
